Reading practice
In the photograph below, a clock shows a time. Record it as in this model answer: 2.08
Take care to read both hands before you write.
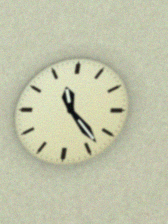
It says 11.23
